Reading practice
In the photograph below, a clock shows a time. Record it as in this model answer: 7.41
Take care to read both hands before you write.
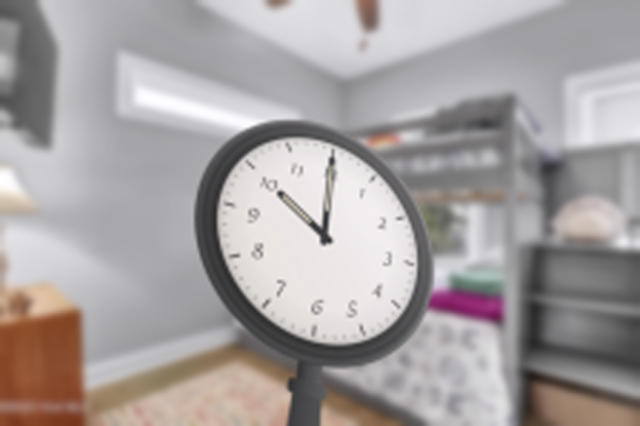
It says 10.00
